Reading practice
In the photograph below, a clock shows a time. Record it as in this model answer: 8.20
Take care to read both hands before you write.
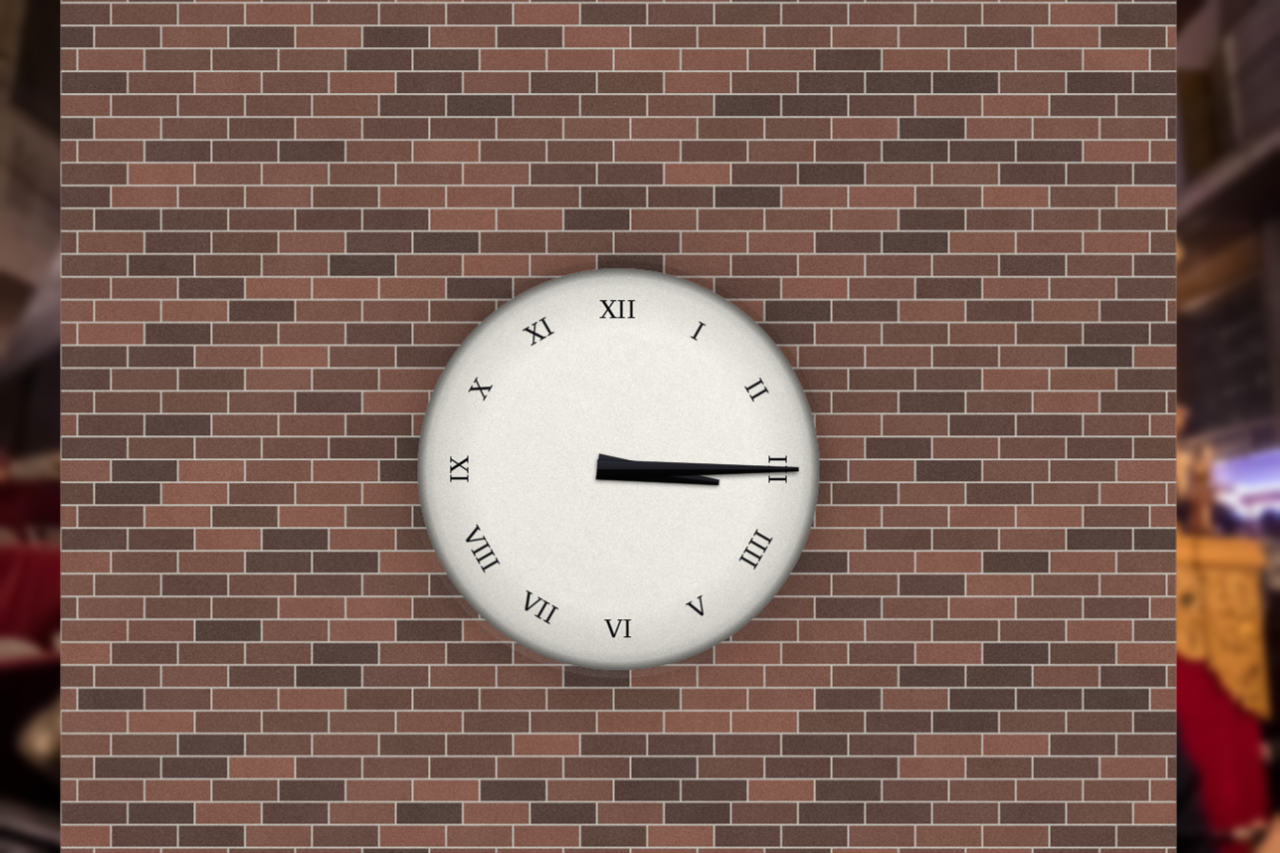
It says 3.15
